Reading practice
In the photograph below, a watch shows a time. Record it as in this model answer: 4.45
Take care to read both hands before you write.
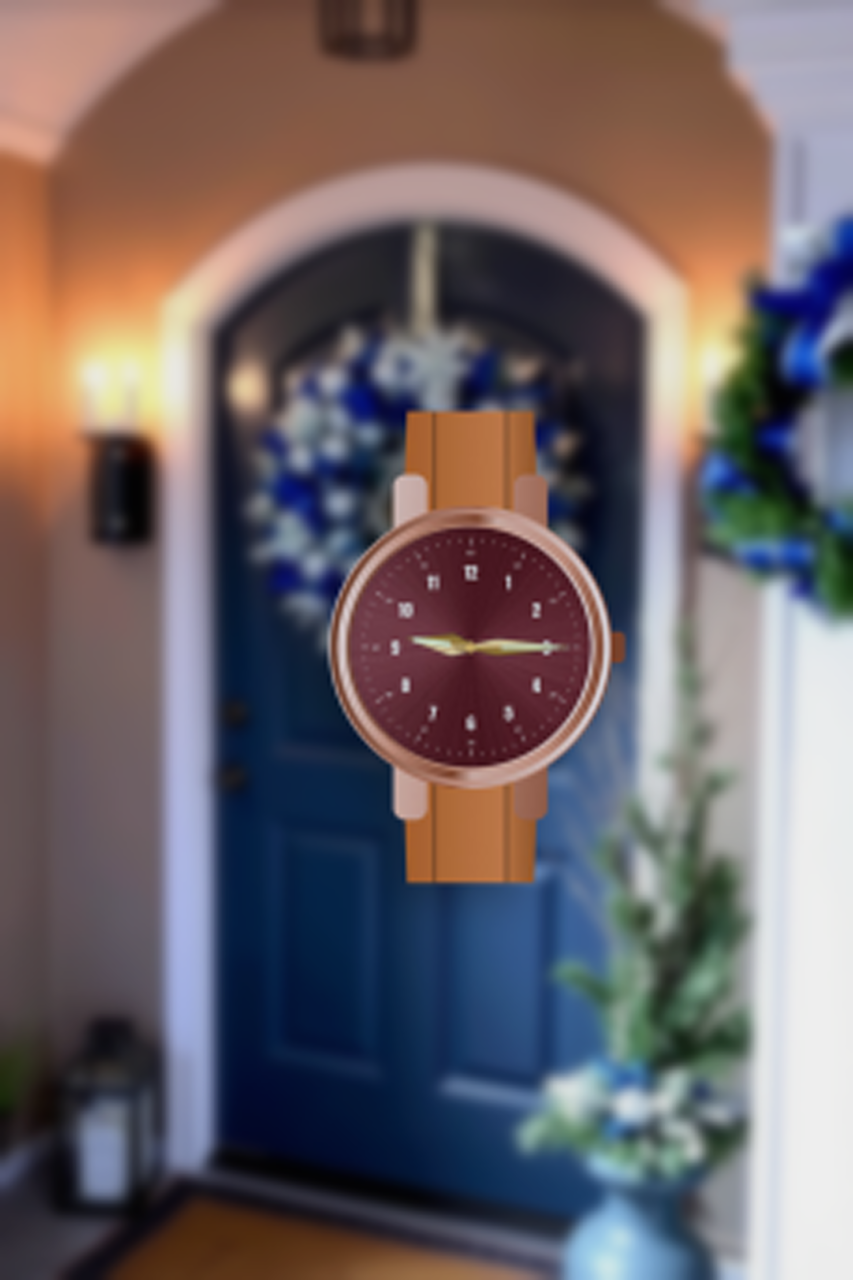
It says 9.15
